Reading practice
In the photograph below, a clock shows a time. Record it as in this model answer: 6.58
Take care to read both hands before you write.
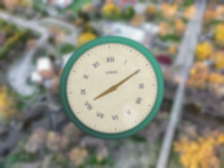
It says 8.10
